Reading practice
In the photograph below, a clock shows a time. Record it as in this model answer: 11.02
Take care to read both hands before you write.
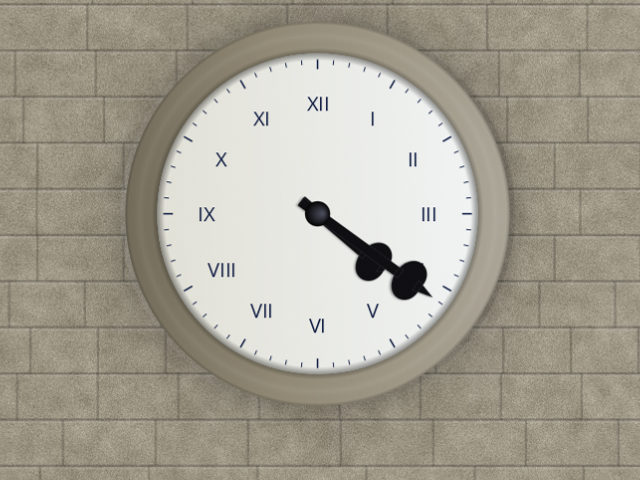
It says 4.21
